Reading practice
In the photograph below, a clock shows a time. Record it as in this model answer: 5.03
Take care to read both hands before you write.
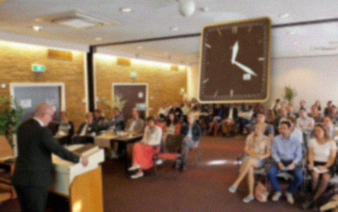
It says 12.20
